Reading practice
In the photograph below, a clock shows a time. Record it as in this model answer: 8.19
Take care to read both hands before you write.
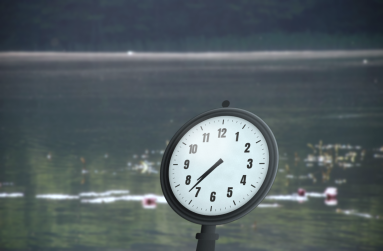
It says 7.37
